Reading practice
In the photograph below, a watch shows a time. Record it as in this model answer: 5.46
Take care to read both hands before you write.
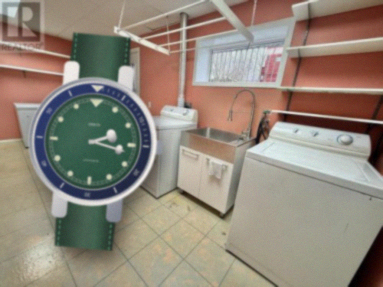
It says 2.17
